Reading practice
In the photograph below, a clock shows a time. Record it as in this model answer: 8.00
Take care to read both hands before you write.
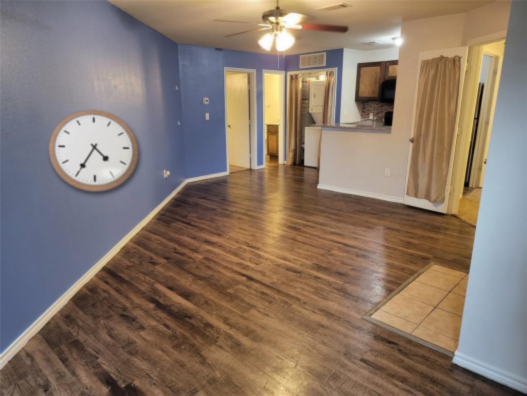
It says 4.35
